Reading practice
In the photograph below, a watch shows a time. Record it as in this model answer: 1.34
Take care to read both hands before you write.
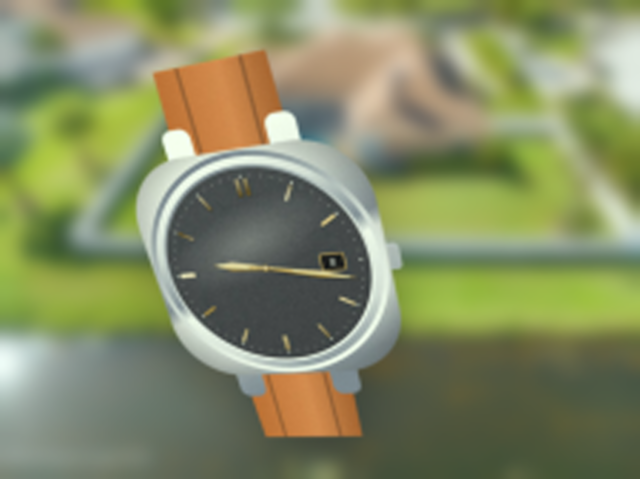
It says 9.17
